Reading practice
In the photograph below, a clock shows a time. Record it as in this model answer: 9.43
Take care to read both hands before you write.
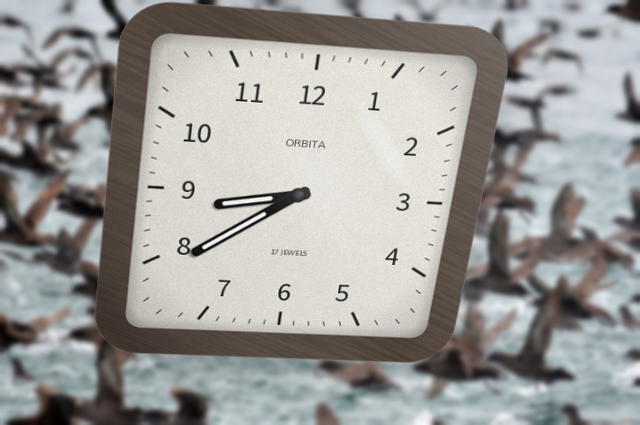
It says 8.39
